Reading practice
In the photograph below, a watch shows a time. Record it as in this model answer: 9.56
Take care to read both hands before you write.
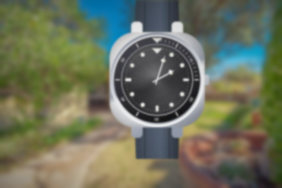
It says 2.03
